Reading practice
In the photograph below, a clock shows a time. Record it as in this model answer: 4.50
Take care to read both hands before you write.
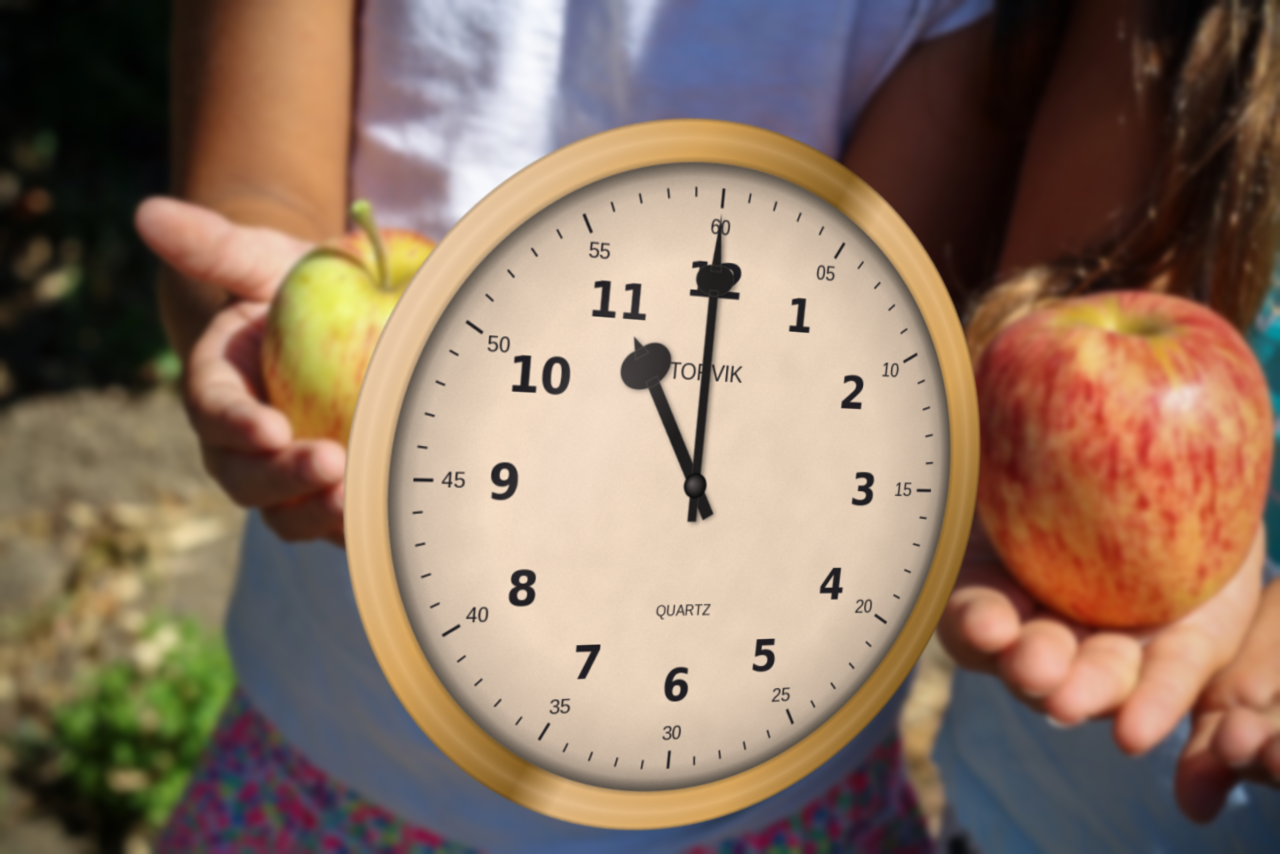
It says 11.00
